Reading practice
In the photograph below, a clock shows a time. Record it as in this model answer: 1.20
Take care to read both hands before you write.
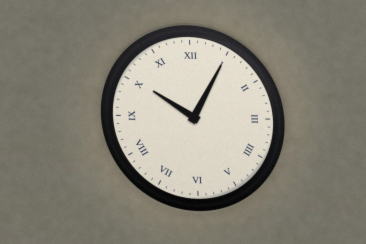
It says 10.05
